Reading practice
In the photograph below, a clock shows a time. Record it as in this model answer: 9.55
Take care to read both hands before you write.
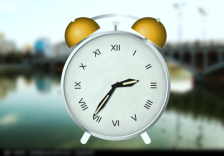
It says 2.36
